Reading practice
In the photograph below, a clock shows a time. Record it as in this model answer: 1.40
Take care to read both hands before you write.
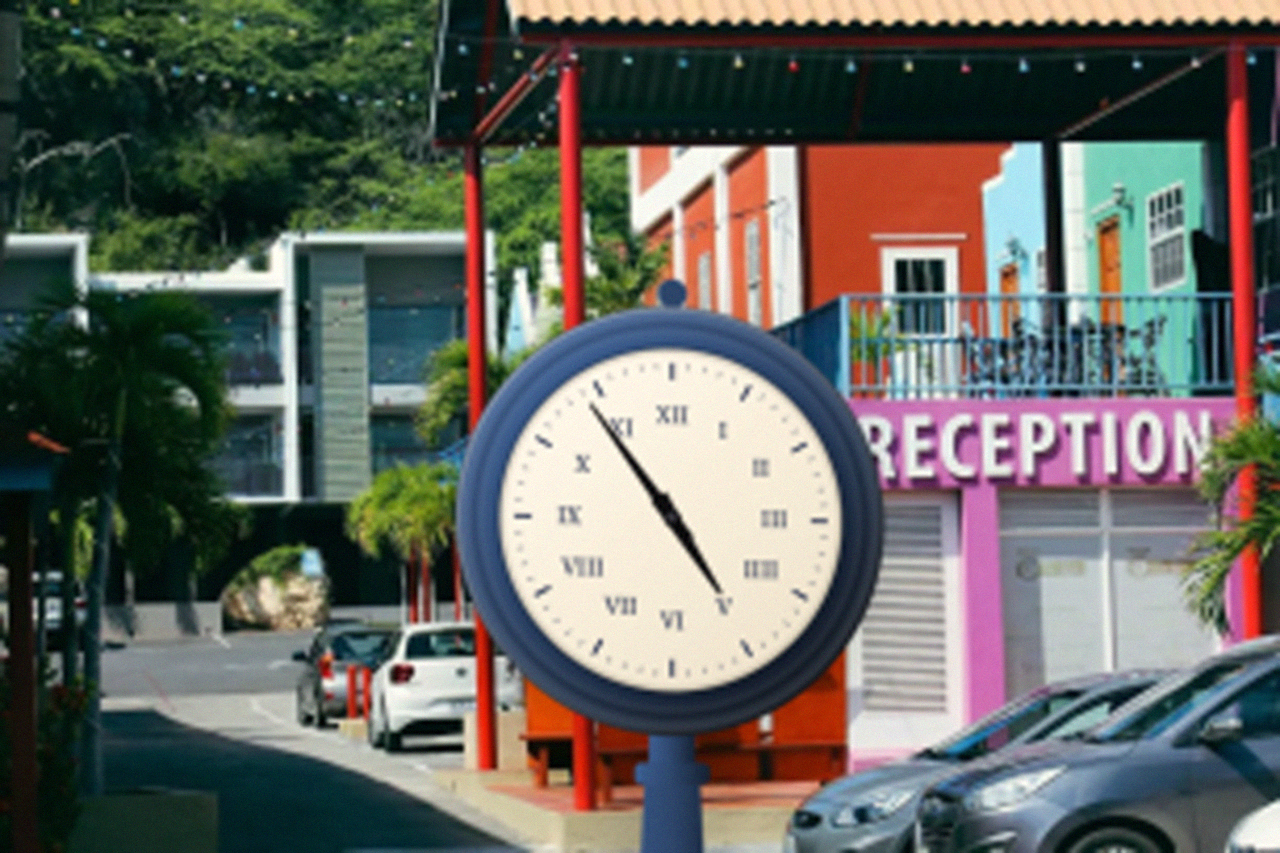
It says 4.54
